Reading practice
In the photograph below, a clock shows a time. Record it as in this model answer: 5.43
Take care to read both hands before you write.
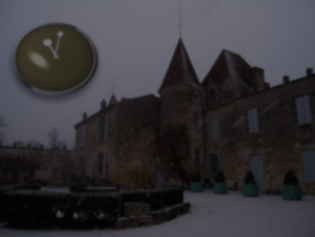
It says 11.02
